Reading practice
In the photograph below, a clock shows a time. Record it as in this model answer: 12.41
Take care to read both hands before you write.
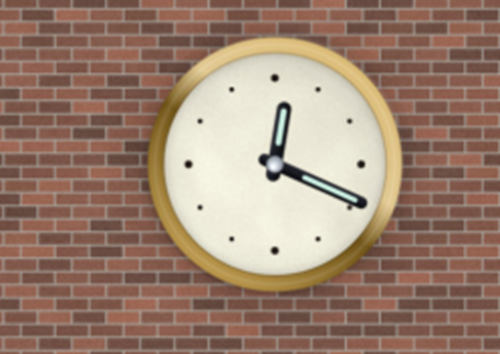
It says 12.19
